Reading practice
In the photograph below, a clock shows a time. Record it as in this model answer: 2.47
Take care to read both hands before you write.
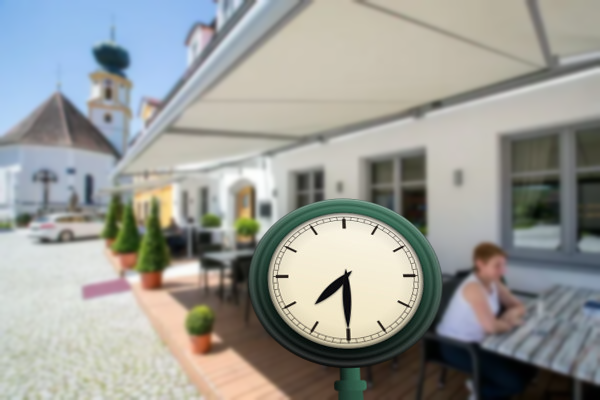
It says 7.30
